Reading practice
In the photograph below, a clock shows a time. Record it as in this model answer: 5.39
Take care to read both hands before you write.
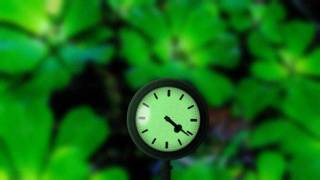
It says 4.21
